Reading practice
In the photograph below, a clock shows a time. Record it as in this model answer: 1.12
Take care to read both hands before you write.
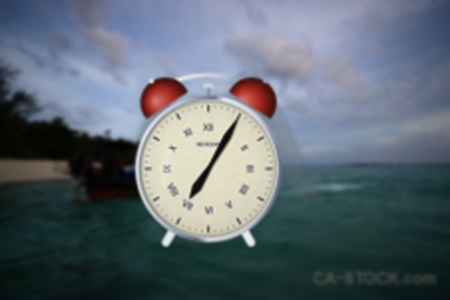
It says 7.05
